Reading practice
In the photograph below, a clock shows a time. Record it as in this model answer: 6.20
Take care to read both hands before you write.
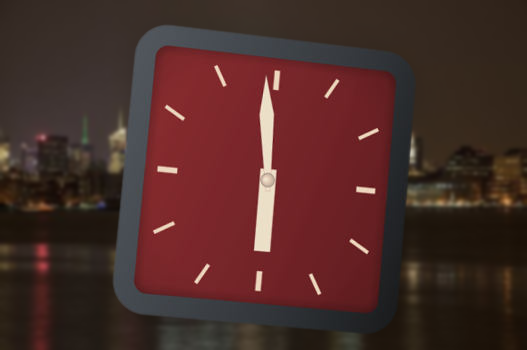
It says 5.59
